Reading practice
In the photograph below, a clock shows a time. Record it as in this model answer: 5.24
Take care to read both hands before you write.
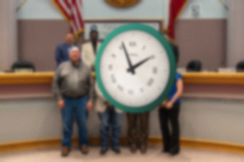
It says 1.56
